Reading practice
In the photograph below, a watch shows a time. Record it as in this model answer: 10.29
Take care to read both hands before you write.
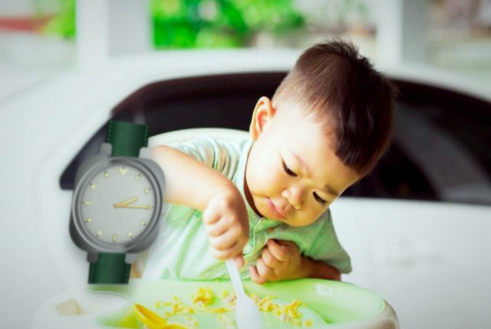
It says 2.15
